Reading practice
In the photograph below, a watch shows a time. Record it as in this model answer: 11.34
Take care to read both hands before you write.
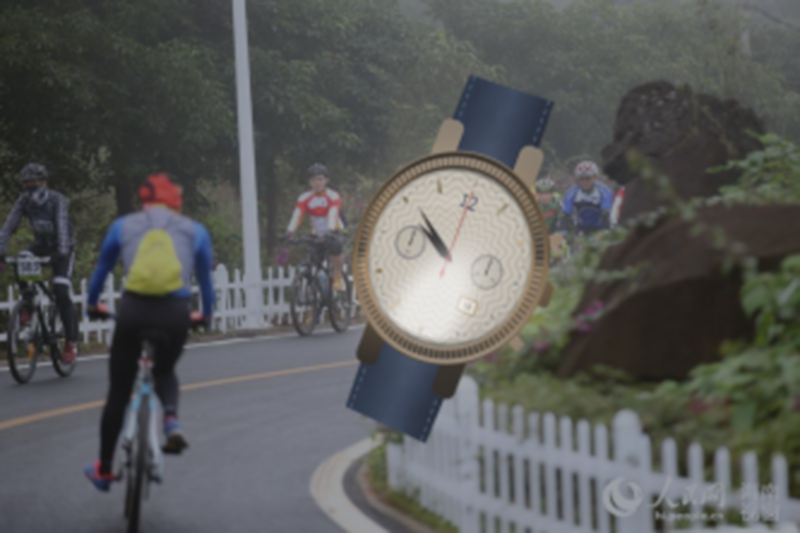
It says 9.51
